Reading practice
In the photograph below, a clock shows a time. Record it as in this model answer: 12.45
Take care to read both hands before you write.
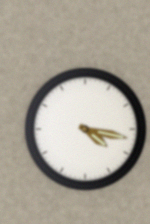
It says 4.17
